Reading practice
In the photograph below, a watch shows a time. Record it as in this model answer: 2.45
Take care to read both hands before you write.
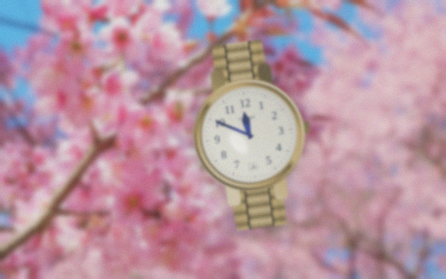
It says 11.50
